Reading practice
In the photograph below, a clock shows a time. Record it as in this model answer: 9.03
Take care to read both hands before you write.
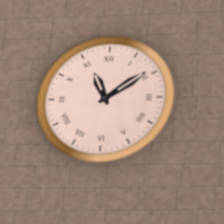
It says 11.09
